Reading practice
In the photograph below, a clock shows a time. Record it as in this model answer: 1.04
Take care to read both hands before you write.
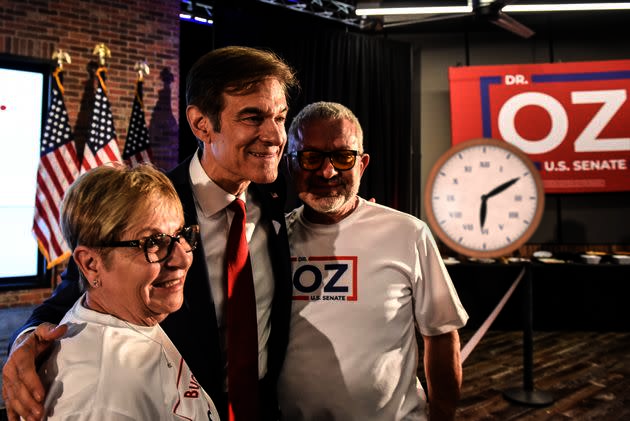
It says 6.10
